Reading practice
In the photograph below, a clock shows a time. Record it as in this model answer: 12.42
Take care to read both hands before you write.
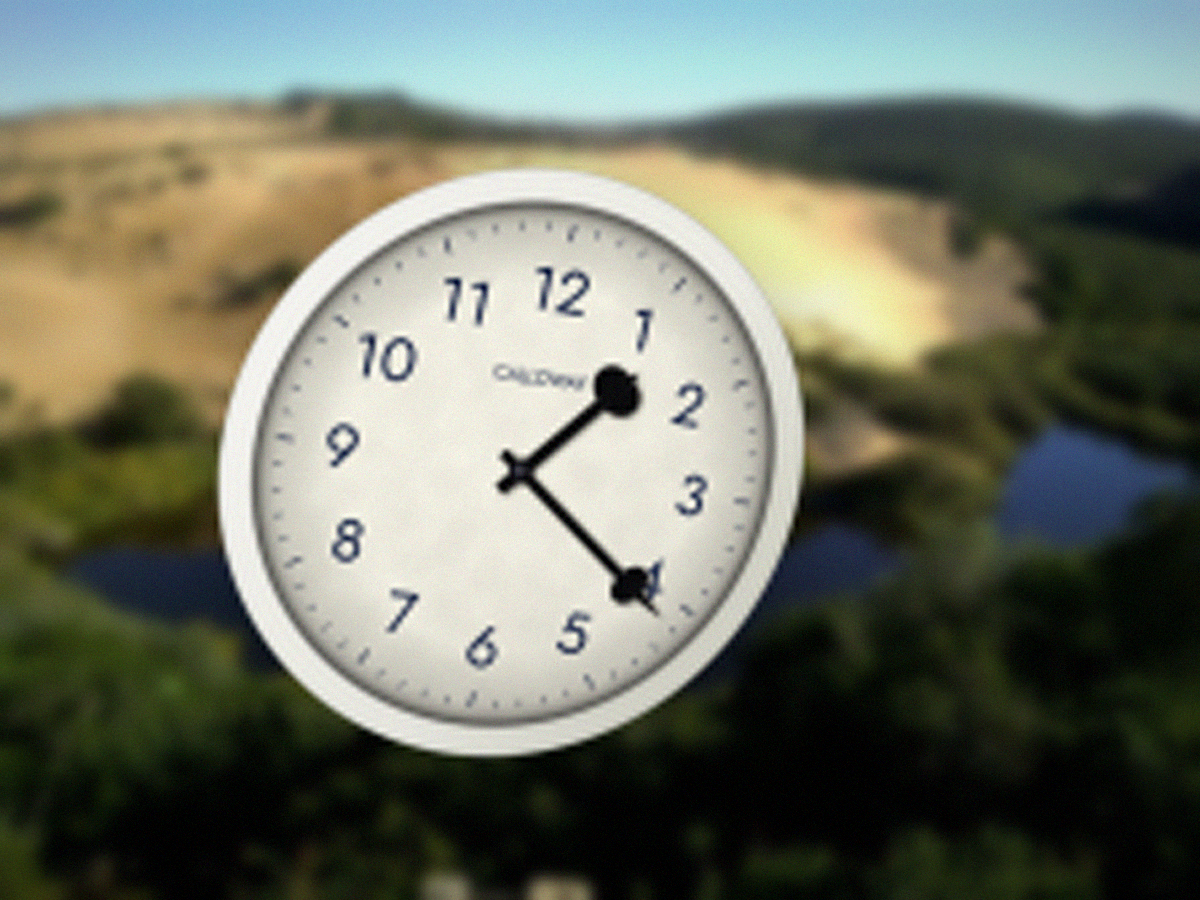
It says 1.21
